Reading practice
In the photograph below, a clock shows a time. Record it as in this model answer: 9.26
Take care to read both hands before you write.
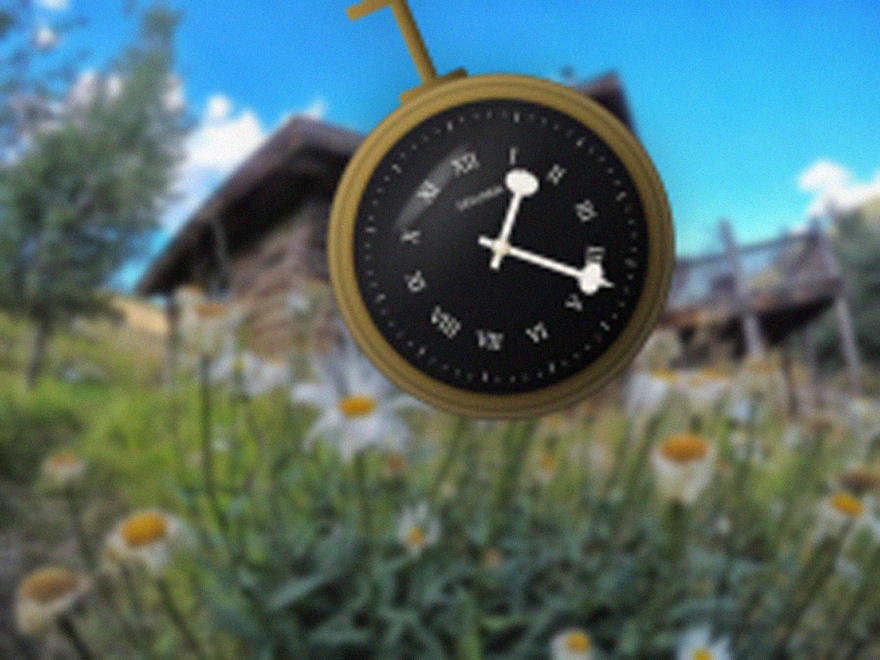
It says 1.22
